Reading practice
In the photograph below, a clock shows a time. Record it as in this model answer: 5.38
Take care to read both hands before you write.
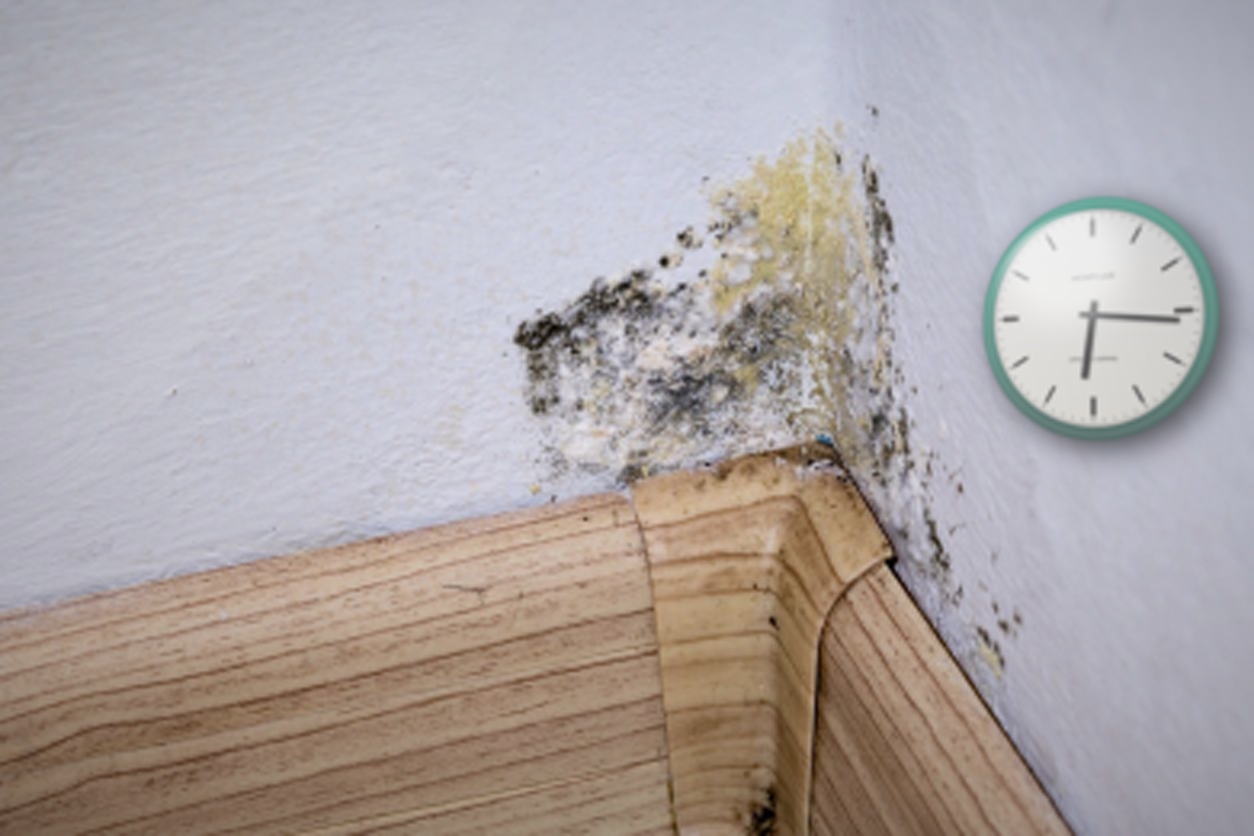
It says 6.16
